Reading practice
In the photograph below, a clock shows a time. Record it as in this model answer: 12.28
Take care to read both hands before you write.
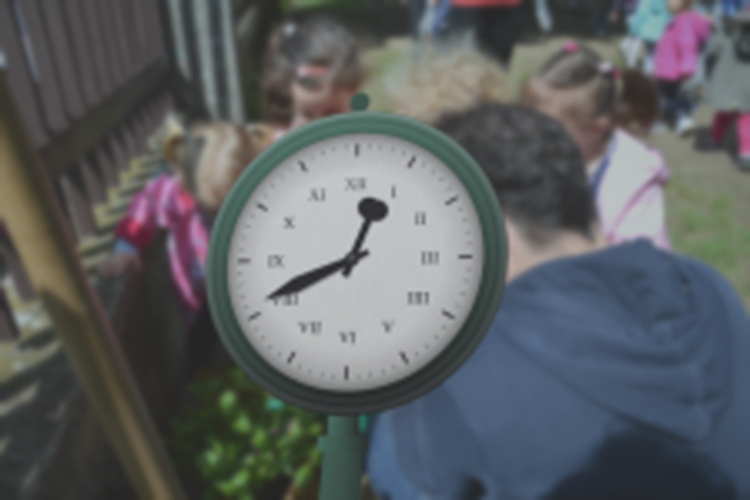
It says 12.41
